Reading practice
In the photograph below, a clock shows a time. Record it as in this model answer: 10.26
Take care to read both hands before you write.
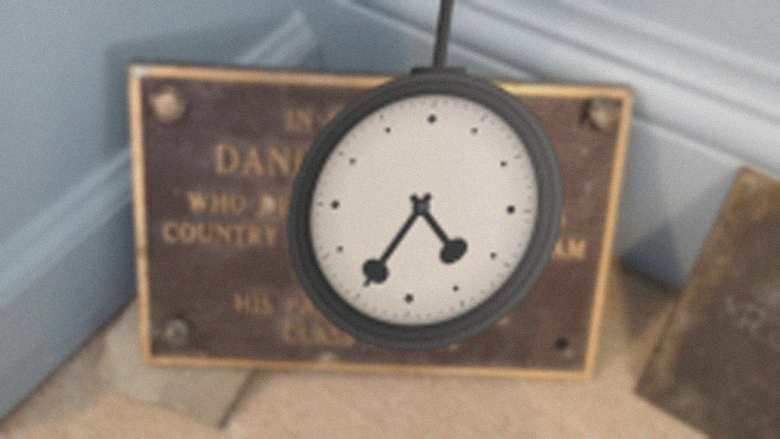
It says 4.35
